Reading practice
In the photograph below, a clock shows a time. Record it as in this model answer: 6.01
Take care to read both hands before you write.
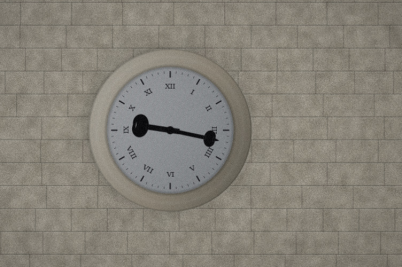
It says 9.17
